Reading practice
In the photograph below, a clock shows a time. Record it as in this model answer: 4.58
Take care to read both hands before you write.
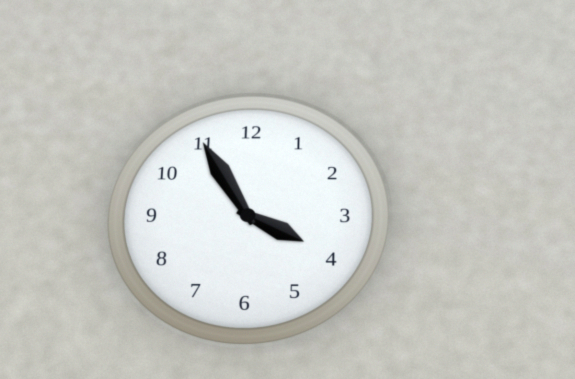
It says 3.55
